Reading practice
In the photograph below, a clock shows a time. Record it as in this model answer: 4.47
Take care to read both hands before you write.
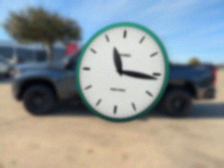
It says 11.16
